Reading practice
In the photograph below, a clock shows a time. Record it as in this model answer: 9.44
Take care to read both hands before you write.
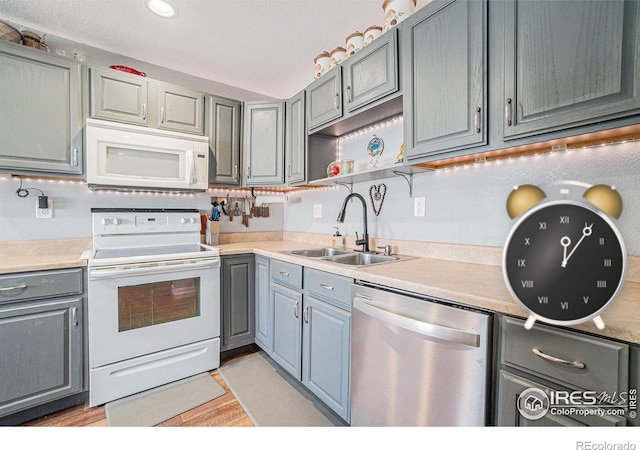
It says 12.06
